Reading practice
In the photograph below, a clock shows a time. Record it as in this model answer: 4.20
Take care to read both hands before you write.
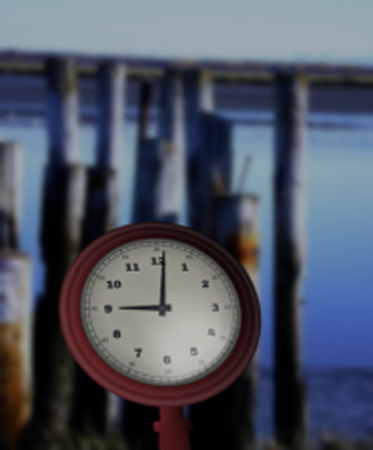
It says 9.01
